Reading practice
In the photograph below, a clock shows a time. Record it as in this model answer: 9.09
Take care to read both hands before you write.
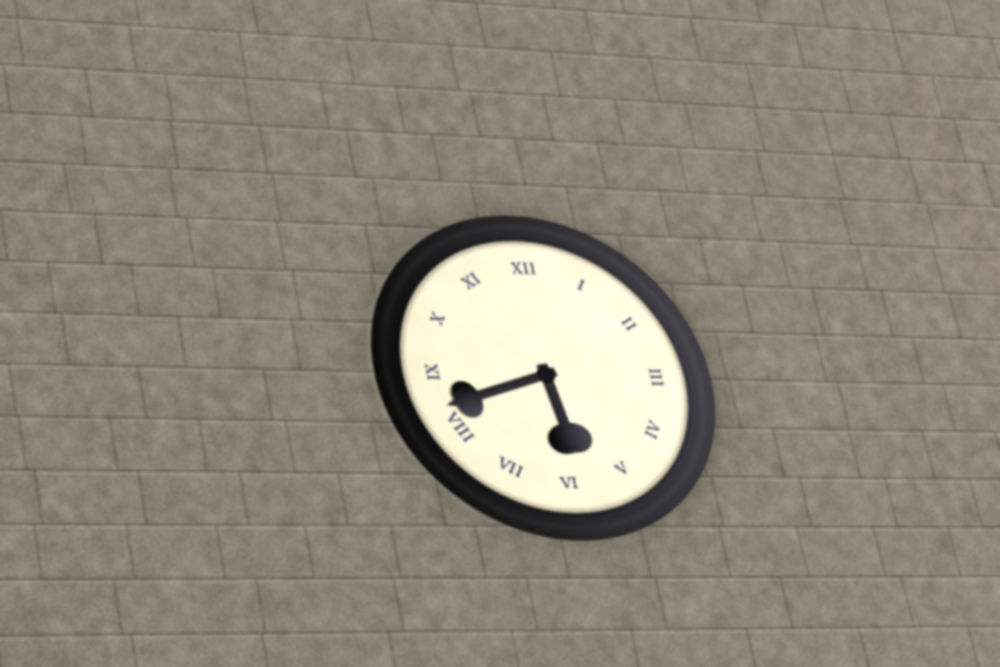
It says 5.42
